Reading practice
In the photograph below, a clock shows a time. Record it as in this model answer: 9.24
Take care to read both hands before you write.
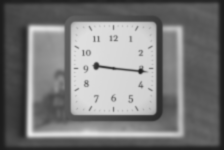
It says 9.16
